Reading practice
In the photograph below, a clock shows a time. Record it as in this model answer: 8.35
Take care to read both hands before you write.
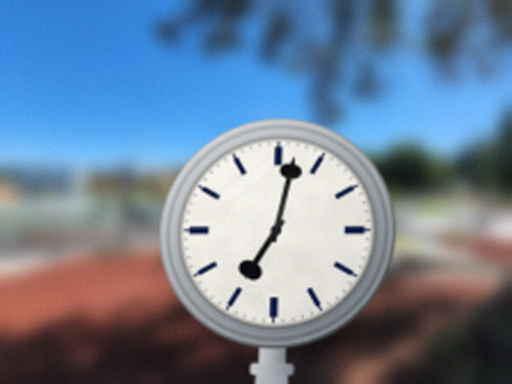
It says 7.02
